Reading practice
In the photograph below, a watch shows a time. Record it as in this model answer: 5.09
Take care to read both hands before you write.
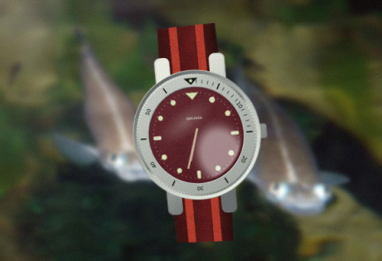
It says 6.33
